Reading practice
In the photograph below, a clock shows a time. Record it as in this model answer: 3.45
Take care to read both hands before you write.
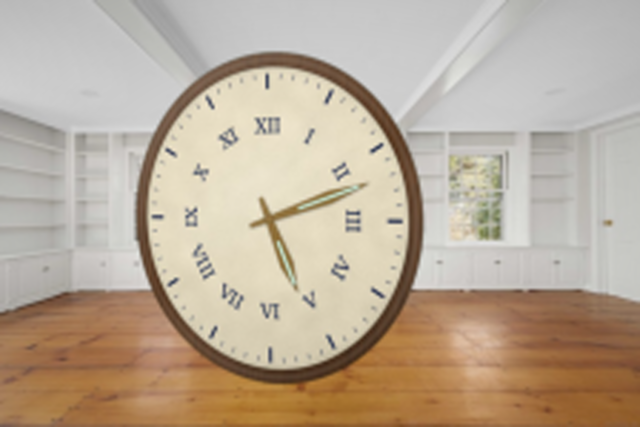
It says 5.12
